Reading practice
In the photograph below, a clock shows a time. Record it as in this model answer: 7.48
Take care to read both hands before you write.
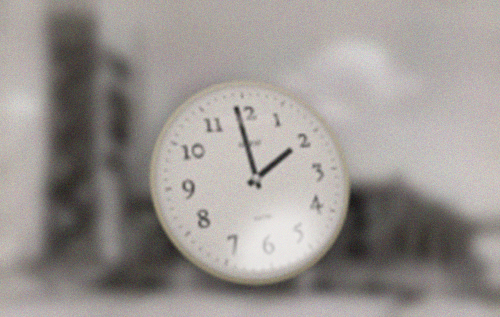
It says 1.59
